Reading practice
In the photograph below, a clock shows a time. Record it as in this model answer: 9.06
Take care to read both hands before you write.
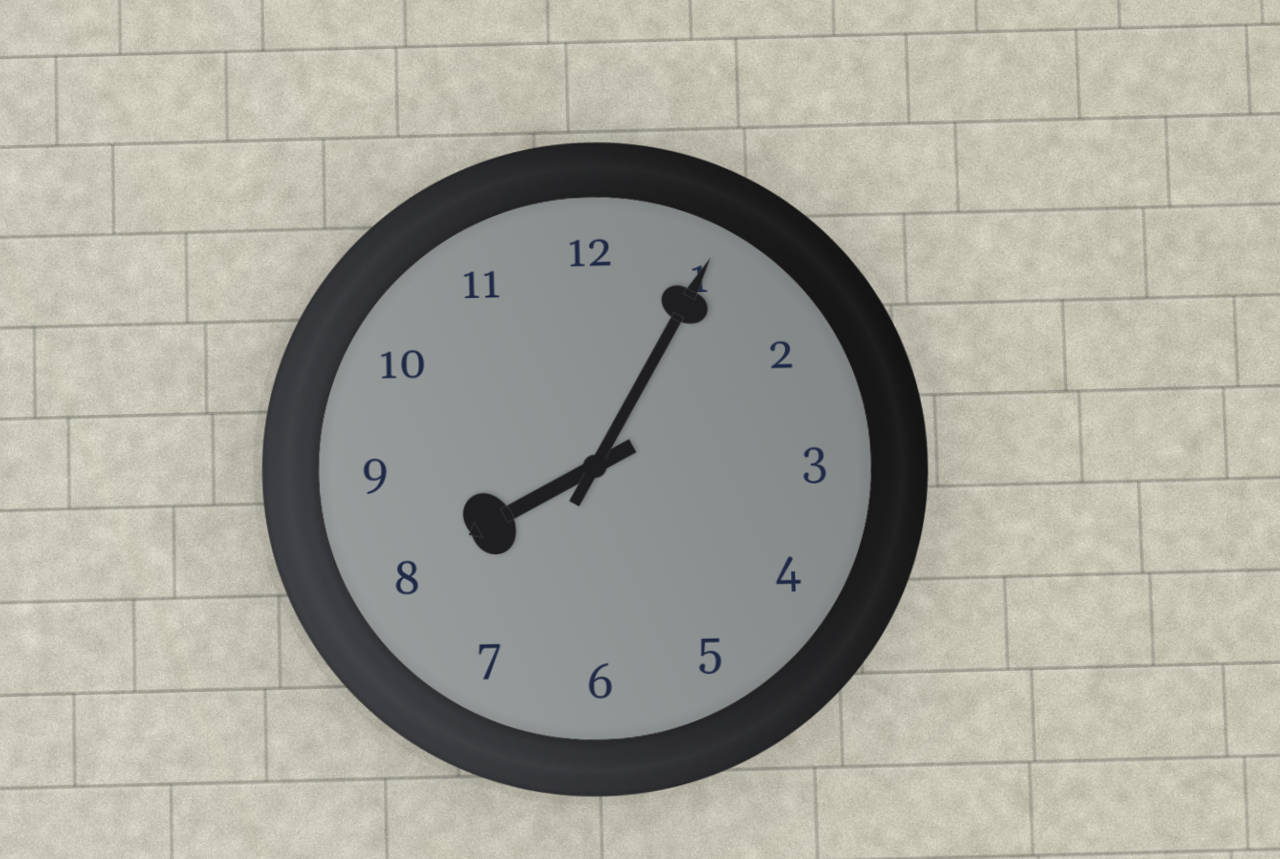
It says 8.05
